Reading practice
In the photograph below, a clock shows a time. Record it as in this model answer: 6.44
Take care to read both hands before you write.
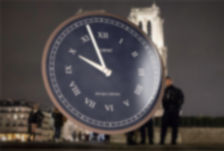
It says 9.57
